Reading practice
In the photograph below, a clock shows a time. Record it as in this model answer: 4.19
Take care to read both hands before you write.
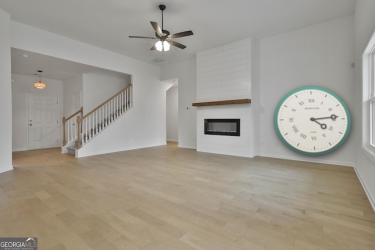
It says 4.14
